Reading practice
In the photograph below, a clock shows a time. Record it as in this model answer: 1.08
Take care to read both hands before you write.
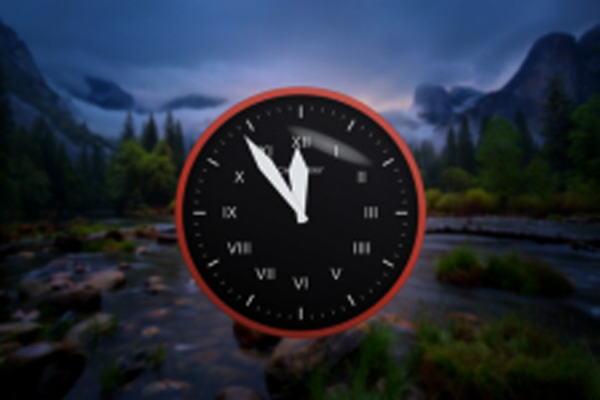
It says 11.54
